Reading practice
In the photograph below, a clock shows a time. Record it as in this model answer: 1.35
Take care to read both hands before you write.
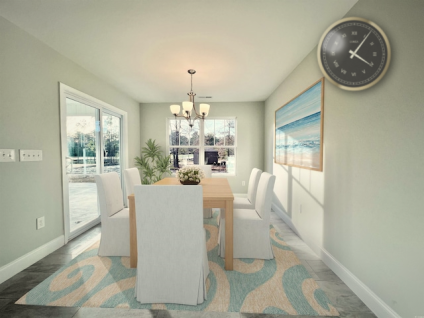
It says 4.06
